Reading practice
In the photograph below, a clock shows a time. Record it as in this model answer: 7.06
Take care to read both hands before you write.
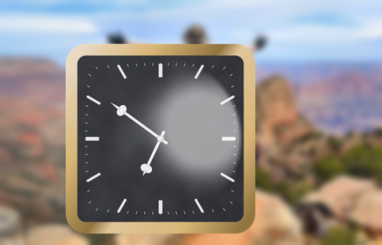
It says 6.51
